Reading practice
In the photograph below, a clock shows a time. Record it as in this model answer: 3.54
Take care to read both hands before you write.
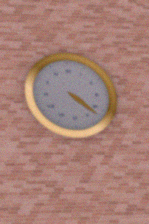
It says 4.22
